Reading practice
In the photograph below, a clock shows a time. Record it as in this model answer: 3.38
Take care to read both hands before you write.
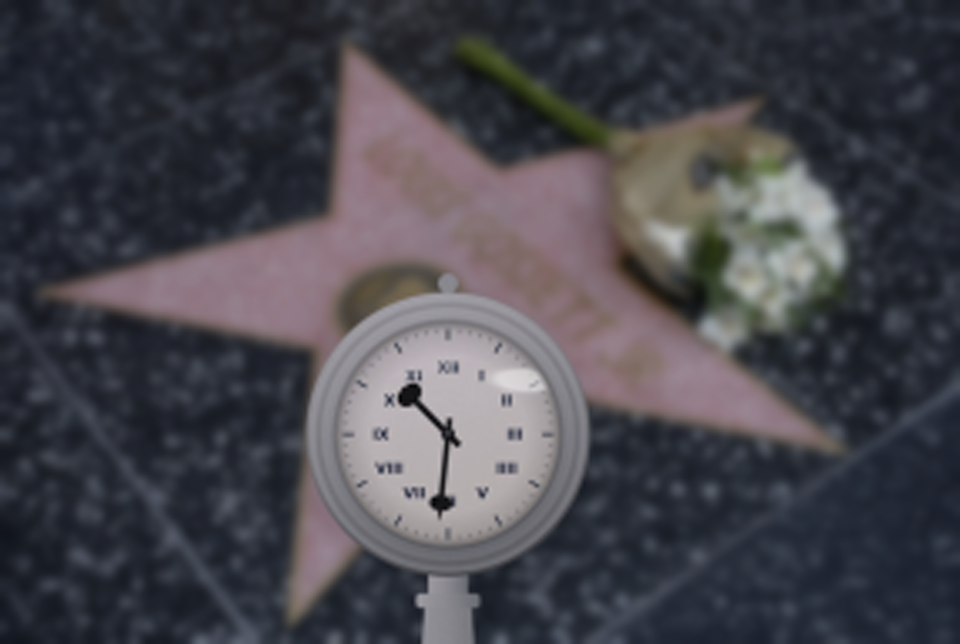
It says 10.31
